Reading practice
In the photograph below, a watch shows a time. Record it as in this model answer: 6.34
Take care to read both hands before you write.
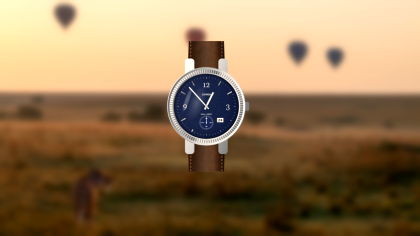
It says 12.53
